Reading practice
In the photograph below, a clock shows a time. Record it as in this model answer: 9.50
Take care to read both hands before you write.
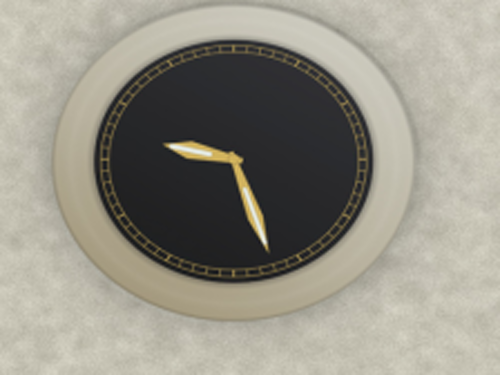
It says 9.27
